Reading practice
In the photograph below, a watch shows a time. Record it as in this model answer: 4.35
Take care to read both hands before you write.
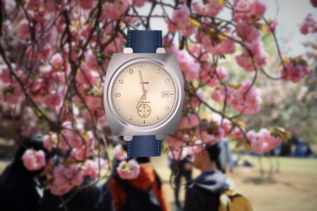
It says 6.58
